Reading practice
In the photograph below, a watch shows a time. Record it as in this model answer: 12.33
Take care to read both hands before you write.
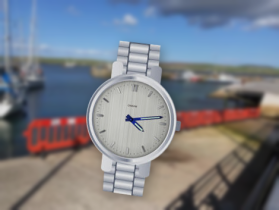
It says 4.13
